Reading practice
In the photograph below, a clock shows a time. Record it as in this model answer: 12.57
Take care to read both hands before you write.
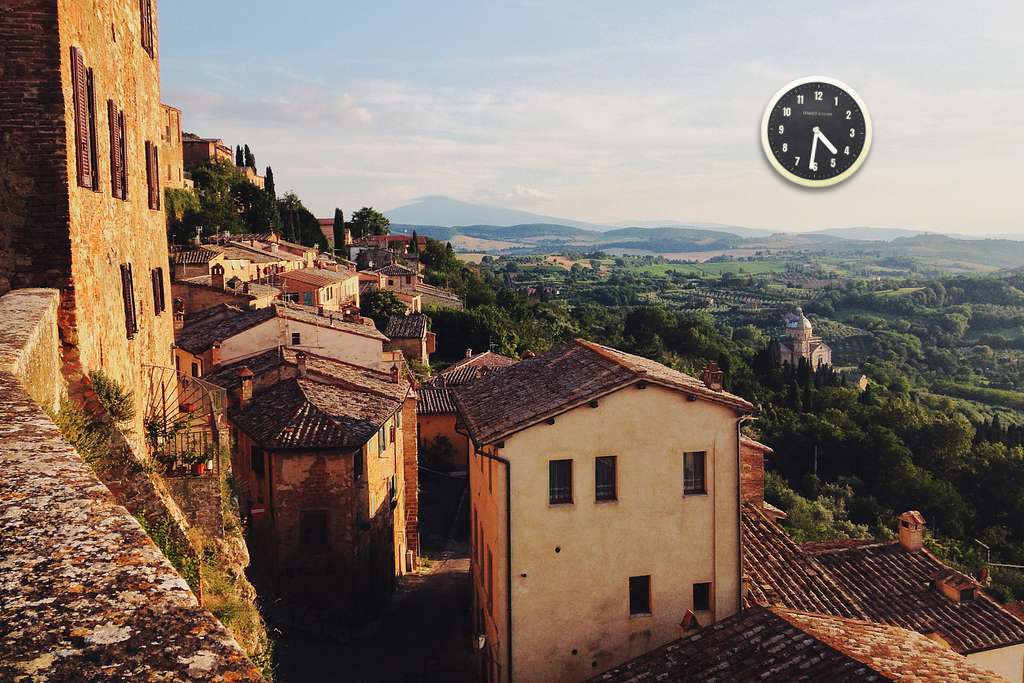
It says 4.31
